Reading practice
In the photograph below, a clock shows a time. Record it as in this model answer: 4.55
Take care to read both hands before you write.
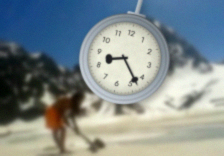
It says 8.23
